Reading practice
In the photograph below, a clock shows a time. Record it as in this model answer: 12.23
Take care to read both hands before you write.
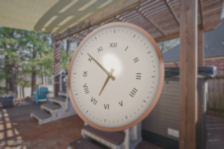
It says 6.51
